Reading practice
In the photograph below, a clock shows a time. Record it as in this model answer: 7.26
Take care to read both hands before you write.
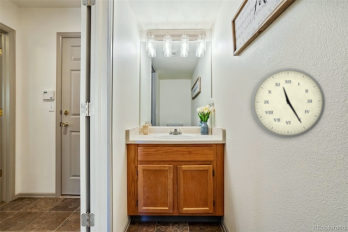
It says 11.25
